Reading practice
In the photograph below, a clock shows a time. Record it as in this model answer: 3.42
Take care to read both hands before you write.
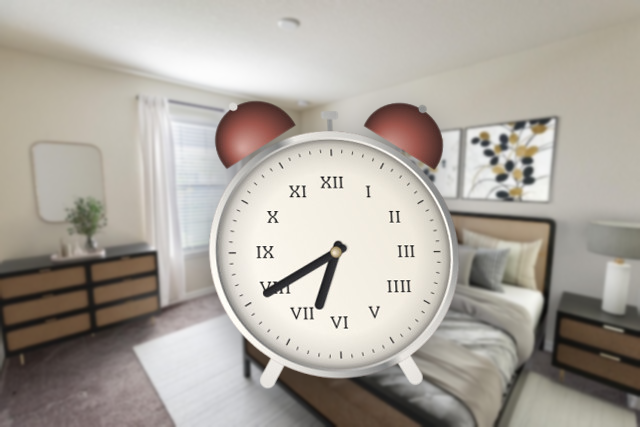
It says 6.40
